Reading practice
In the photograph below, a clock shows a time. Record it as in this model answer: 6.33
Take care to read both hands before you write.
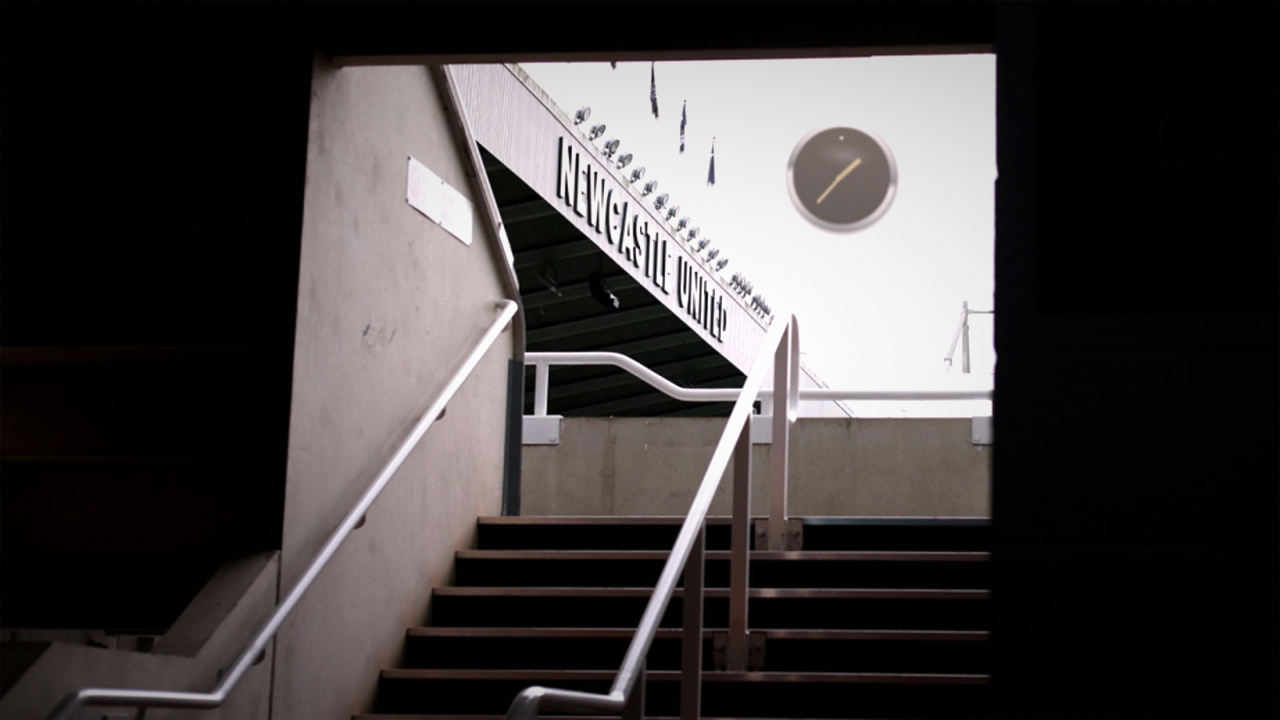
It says 1.37
